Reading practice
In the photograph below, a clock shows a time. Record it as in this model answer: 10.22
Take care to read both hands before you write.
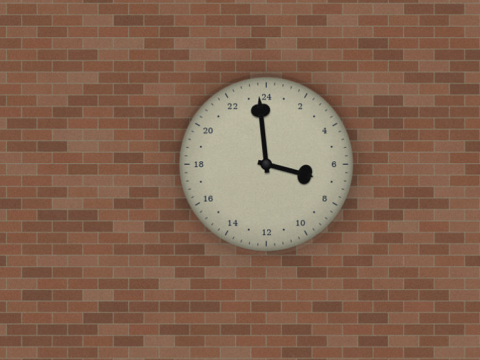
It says 6.59
